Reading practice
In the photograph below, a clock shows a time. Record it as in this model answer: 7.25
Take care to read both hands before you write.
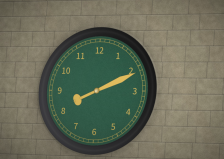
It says 8.11
